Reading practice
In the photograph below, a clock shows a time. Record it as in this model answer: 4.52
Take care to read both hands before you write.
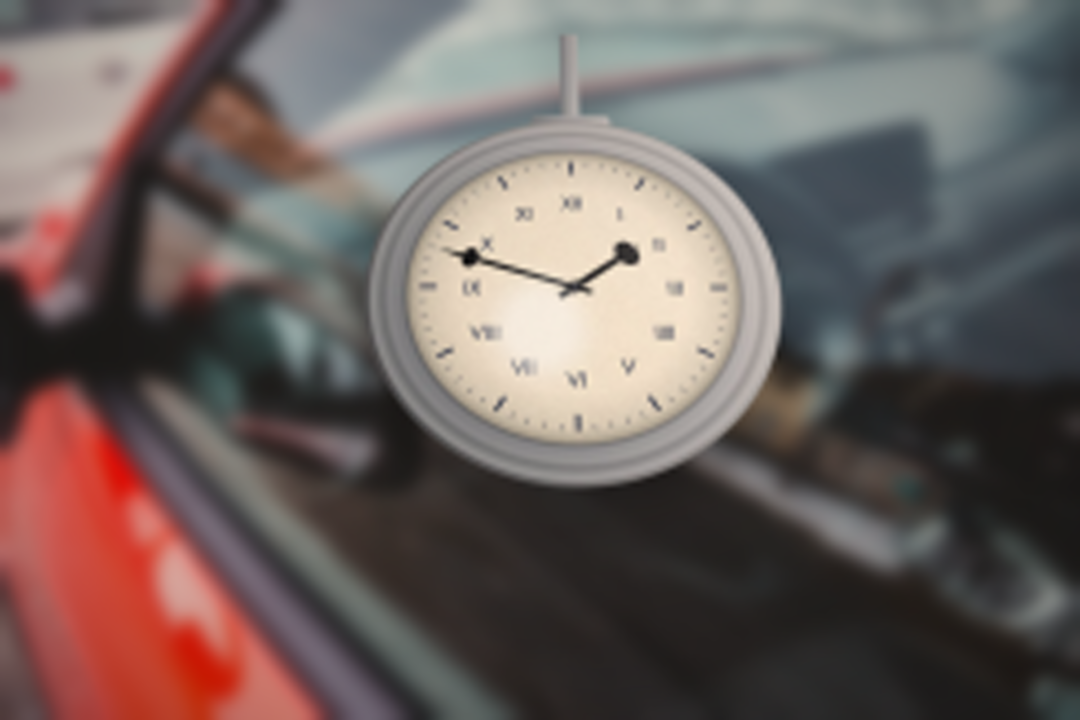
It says 1.48
